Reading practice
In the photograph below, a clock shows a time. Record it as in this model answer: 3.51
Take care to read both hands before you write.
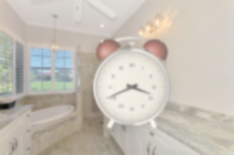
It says 3.41
